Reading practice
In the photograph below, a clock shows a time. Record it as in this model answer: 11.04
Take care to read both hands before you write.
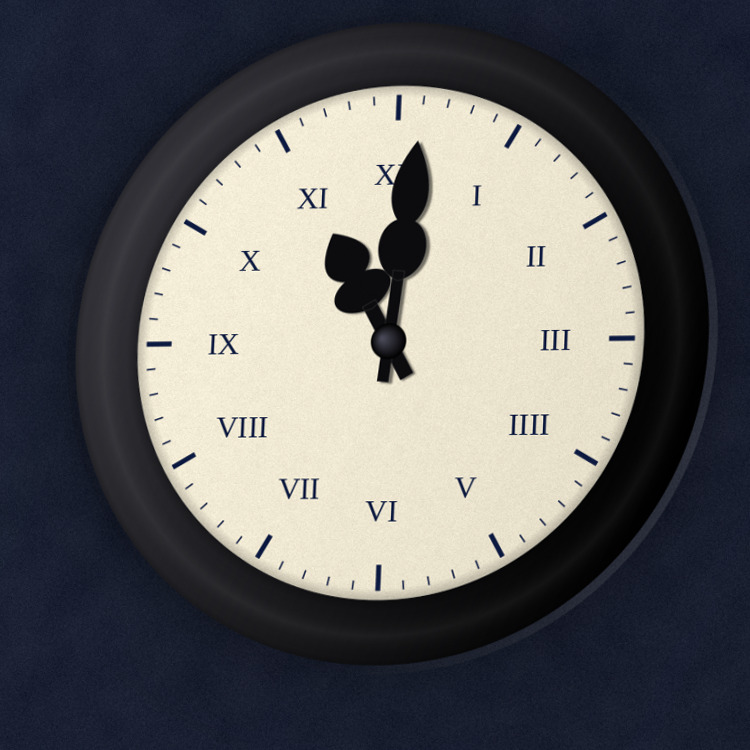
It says 11.01
